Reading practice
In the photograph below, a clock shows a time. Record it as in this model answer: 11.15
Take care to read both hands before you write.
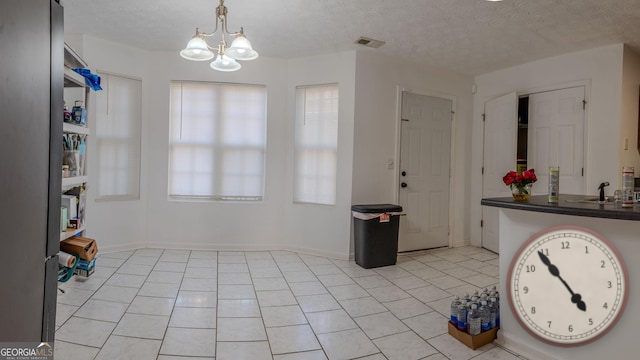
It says 4.54
